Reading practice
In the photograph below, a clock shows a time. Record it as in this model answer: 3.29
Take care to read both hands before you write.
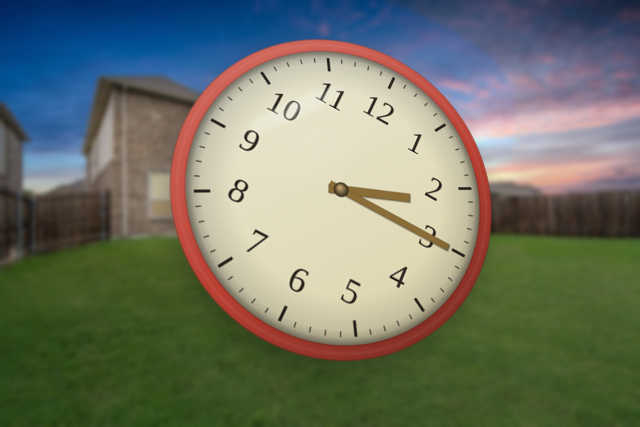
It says 2.15
